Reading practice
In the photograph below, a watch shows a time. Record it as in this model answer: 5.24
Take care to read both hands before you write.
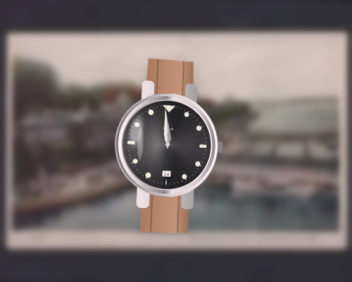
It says 11.59
